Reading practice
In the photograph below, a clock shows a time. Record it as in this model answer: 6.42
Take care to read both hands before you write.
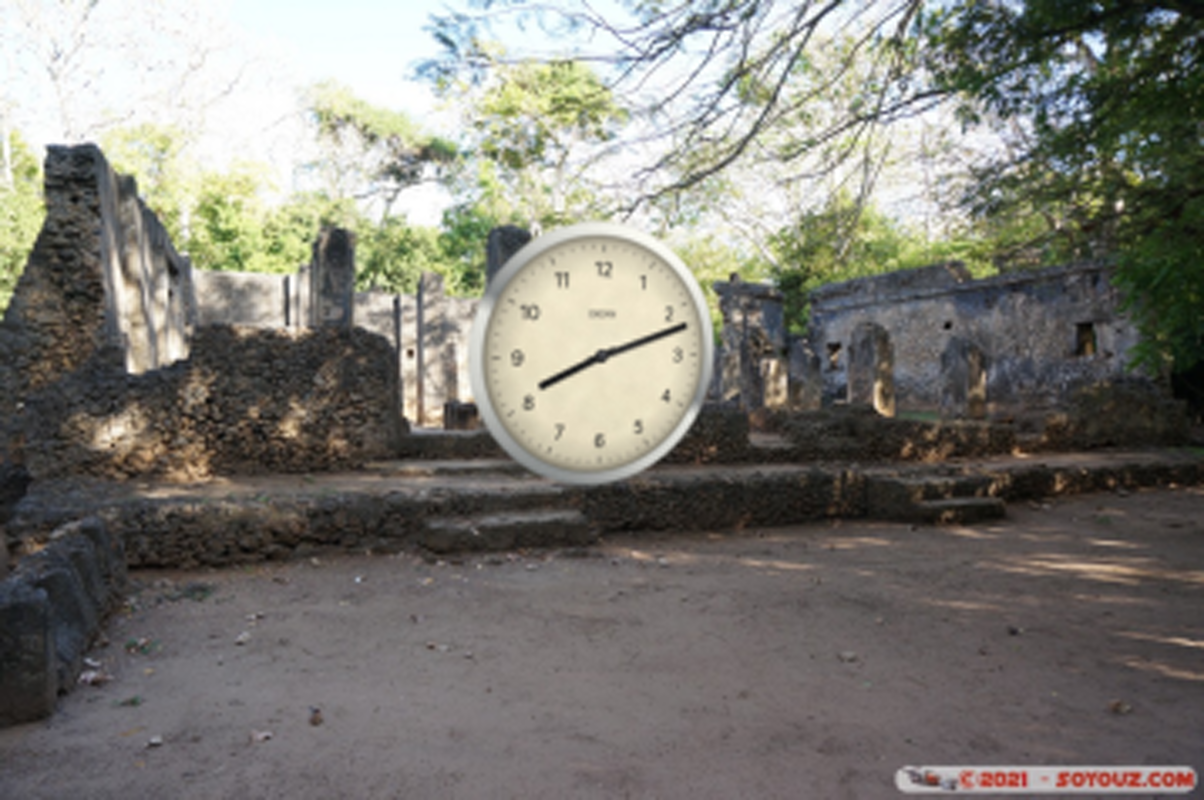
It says 8.12
